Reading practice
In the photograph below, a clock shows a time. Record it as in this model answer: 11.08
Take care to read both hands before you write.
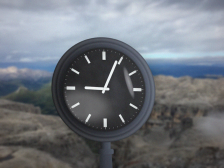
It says 9.04
